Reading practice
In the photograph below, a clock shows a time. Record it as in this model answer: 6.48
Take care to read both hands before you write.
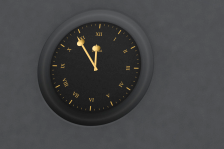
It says 11.54
